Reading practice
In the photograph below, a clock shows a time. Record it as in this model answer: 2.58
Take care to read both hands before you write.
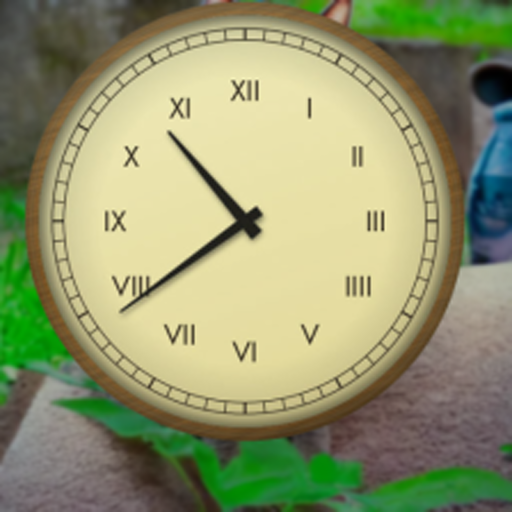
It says 10.39
